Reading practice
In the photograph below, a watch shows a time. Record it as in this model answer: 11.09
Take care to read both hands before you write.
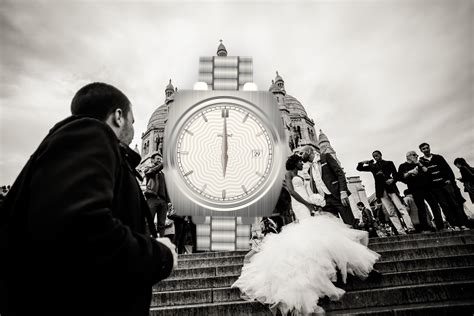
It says 6.00
